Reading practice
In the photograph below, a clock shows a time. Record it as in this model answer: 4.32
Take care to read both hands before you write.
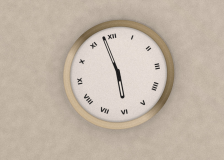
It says 5.58
